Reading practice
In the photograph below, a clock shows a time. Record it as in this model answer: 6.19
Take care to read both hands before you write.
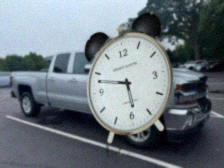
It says 5.48
